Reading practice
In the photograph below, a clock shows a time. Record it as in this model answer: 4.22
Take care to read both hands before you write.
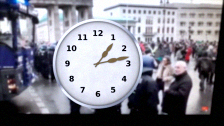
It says 1.13
